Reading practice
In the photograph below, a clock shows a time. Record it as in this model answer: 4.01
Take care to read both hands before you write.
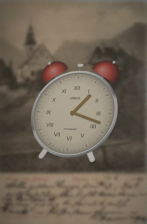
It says 1.18
